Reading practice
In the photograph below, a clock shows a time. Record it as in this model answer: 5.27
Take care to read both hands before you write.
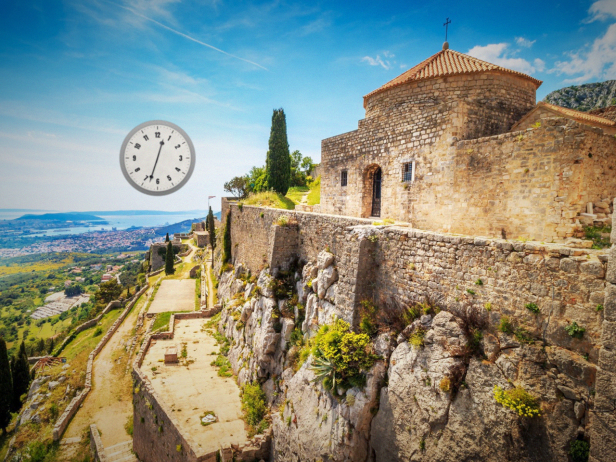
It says 12.33
